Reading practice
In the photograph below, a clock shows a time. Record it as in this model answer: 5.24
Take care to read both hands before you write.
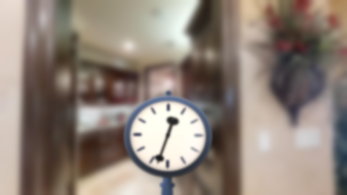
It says 12.33
